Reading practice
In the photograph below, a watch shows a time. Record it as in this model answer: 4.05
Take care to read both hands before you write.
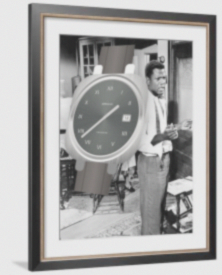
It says 1.38
